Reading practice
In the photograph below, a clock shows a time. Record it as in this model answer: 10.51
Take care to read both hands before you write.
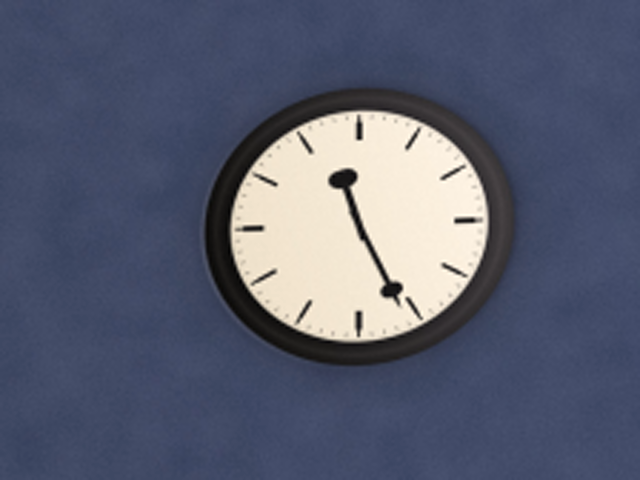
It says 11.26
